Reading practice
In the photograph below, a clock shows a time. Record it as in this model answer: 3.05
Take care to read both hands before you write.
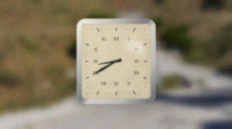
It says 8.40
